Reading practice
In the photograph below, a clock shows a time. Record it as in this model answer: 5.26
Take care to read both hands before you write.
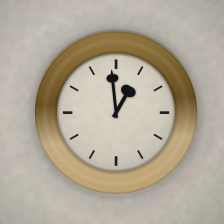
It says 12.59
